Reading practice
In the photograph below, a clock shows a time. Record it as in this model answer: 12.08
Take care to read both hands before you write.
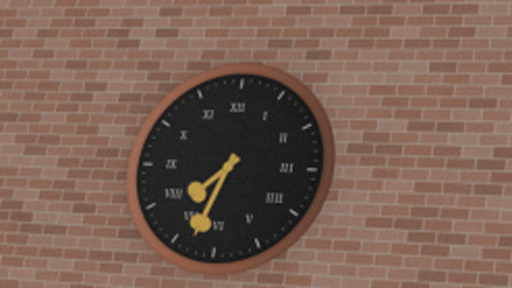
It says 7.33
